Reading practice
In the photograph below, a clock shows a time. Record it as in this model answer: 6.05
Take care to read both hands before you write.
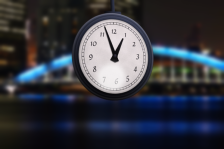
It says 12.57
